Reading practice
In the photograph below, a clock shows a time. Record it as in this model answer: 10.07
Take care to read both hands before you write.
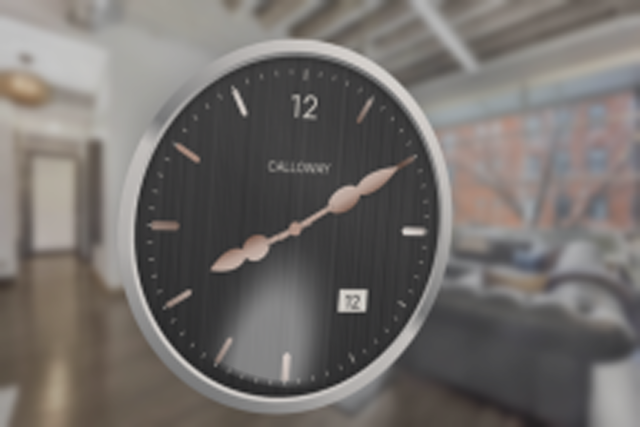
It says 8.10
